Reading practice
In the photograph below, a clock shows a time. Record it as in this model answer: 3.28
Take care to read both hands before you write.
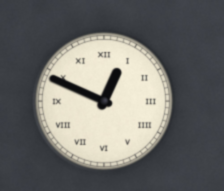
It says 12.49
